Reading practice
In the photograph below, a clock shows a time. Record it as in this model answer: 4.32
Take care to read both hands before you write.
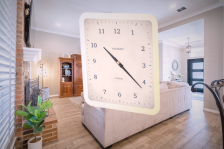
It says 10.22
